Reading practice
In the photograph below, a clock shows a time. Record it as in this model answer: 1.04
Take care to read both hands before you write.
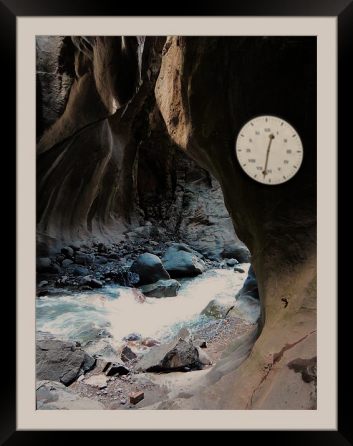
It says 12.32
